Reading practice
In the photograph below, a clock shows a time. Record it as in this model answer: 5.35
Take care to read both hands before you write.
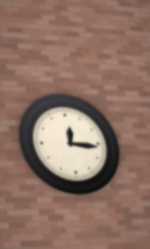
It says 12.16
